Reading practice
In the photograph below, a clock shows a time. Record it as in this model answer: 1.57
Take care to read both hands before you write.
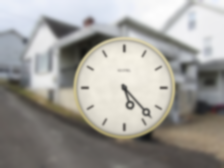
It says 5.23
